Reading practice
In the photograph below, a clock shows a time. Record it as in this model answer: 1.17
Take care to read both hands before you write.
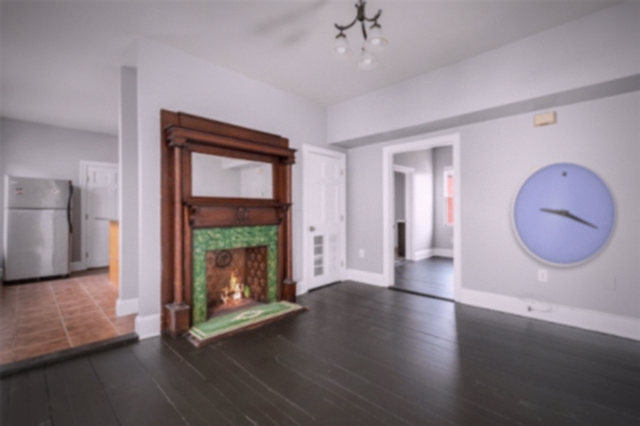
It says 9.19
